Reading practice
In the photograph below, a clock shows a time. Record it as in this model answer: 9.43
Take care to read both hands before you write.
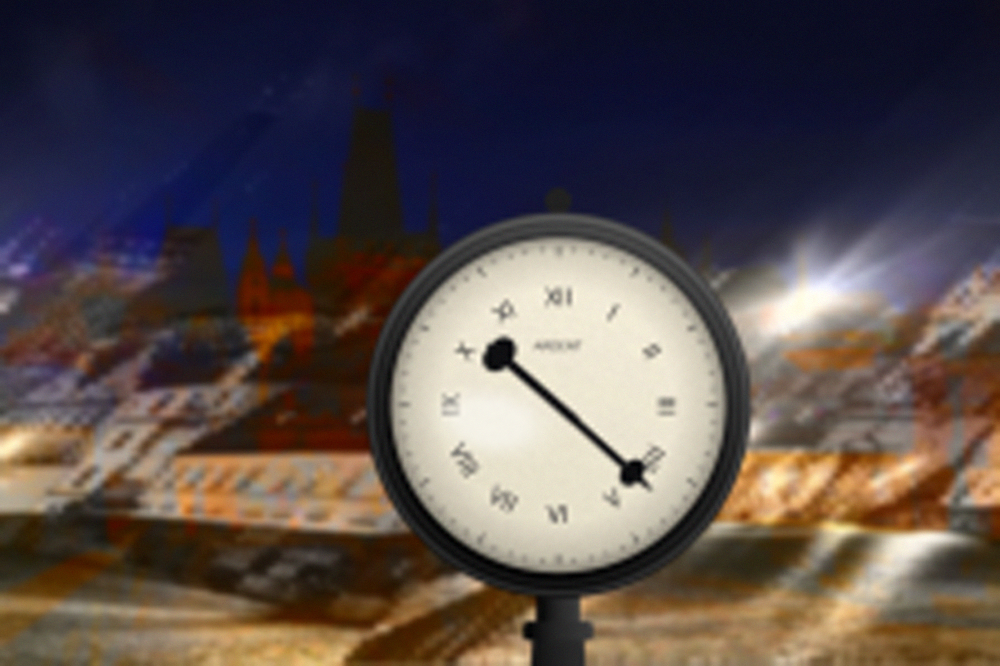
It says 10.22
